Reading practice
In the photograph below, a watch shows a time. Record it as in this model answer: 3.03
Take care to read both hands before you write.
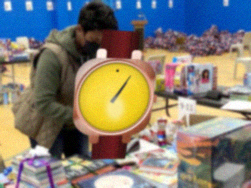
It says 1.05
